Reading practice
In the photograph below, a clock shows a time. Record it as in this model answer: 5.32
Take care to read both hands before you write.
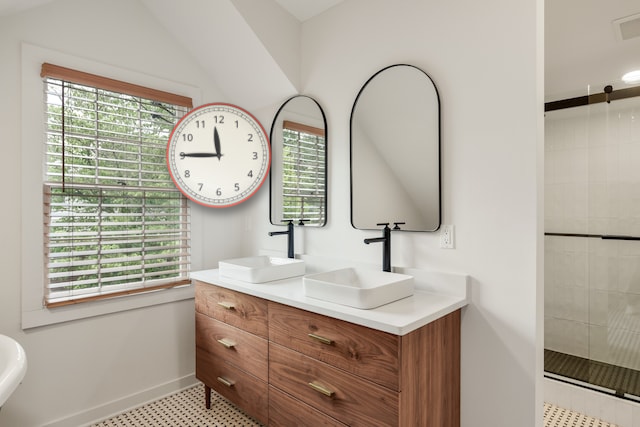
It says 11.45
